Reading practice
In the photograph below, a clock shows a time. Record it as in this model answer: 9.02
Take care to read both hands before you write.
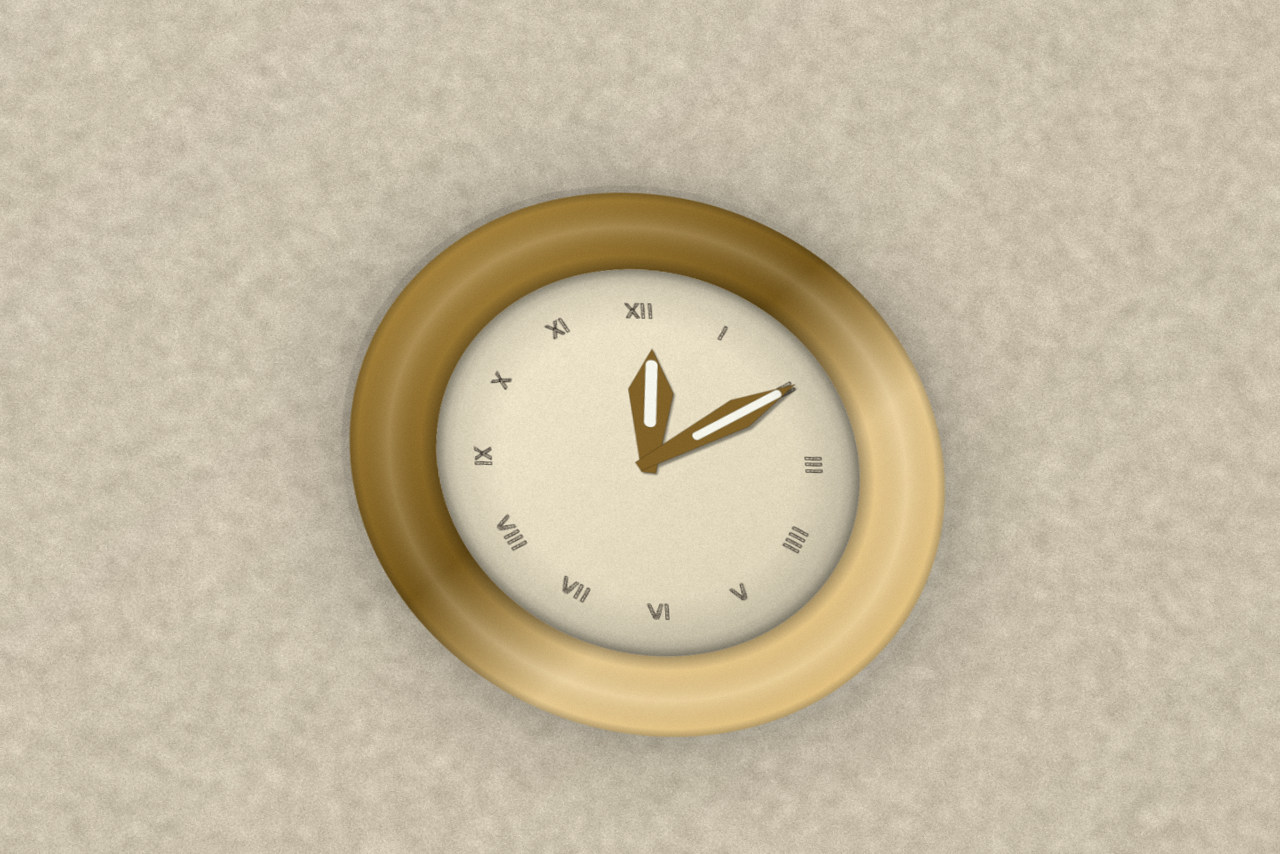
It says 12.10
